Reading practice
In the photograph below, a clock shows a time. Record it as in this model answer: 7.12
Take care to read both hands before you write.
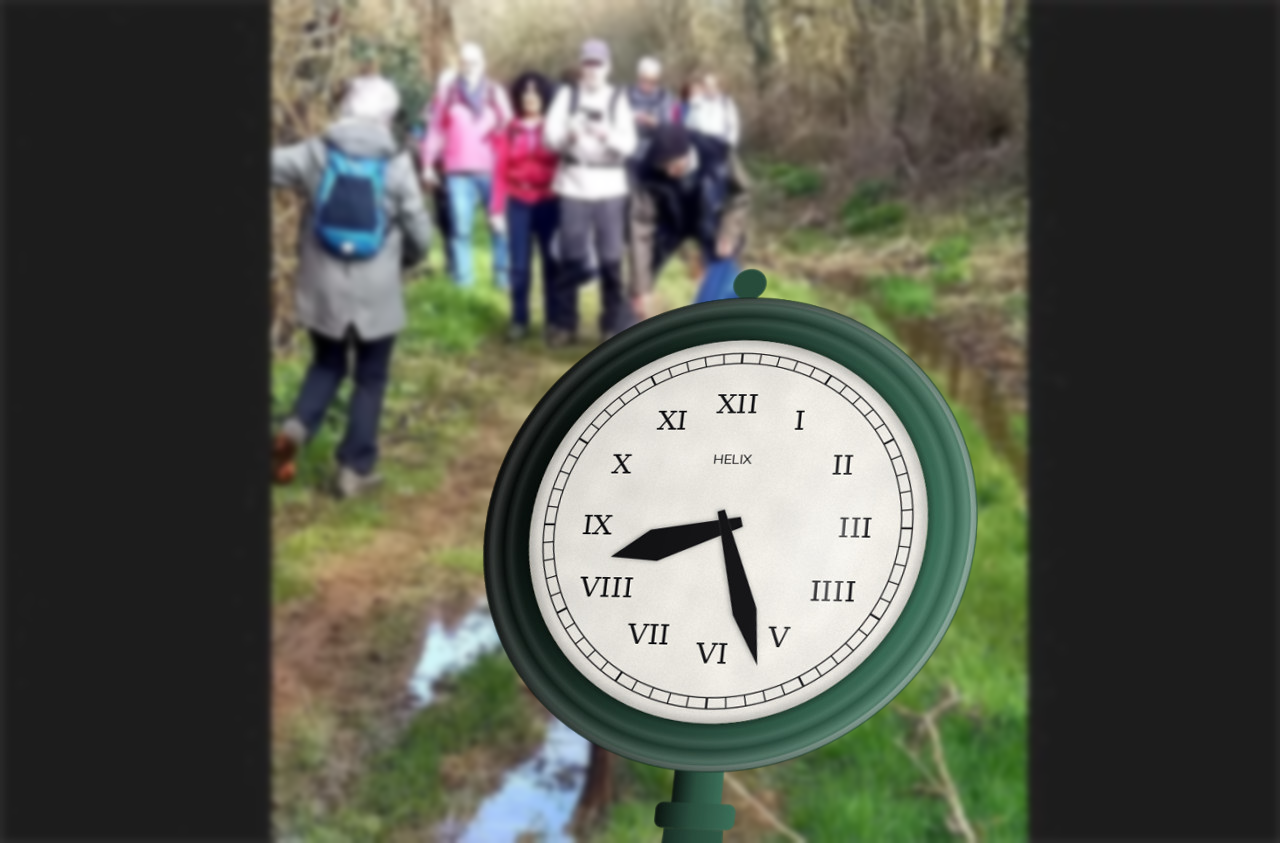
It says 8.27
